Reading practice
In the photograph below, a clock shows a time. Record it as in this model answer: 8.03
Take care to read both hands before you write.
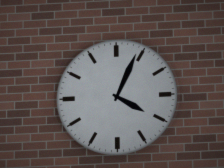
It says 4.04
